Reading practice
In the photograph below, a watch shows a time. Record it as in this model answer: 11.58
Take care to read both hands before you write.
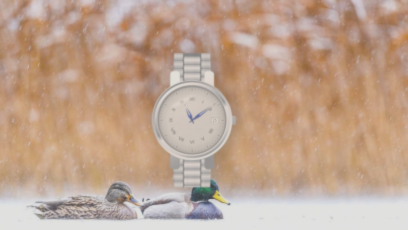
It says 11.09
